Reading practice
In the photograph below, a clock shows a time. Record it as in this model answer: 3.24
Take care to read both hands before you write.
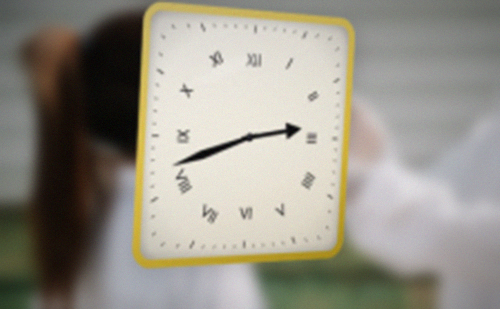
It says 2.42
